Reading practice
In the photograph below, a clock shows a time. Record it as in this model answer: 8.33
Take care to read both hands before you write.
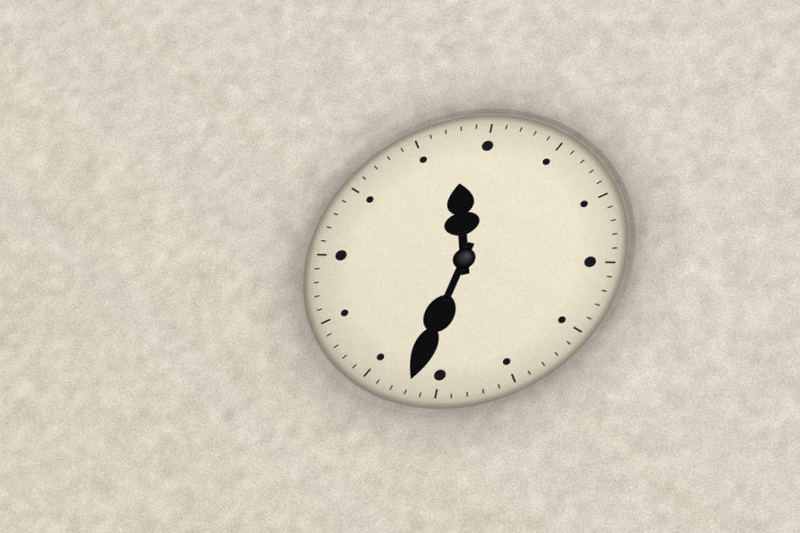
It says 11.32
